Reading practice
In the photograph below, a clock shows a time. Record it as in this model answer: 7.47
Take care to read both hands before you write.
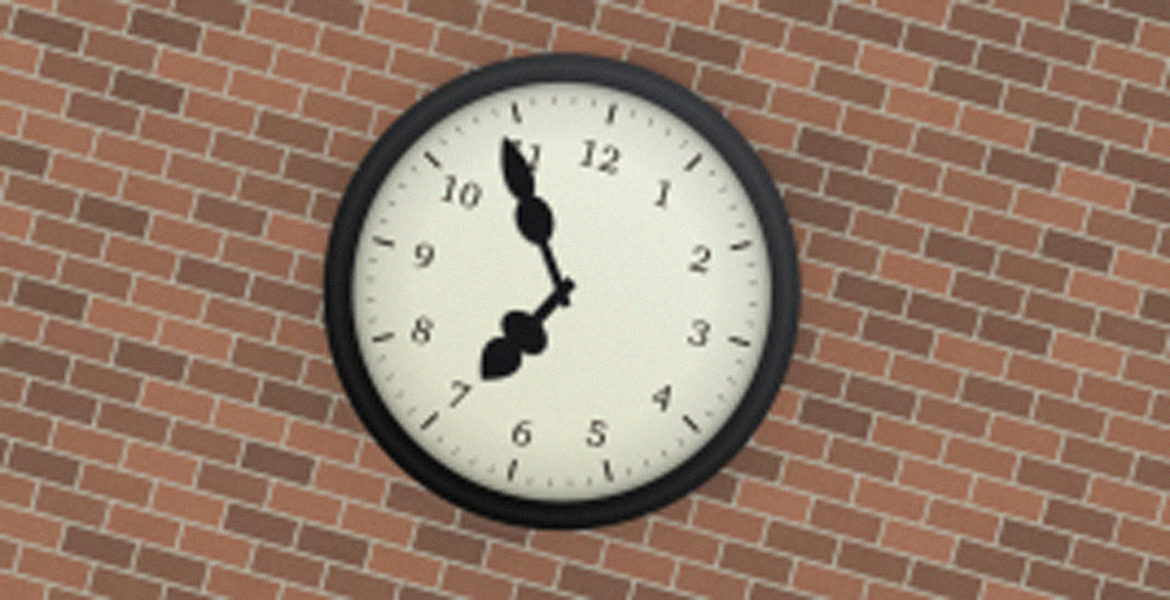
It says 6.54
